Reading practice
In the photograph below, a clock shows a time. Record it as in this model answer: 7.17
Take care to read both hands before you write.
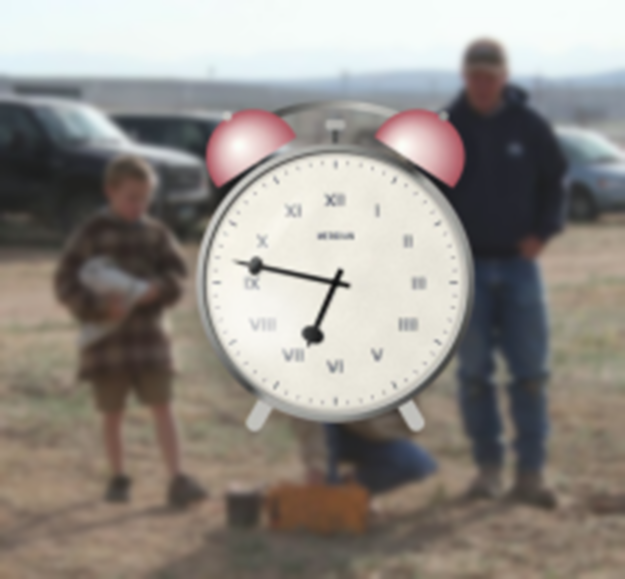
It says 6.47
